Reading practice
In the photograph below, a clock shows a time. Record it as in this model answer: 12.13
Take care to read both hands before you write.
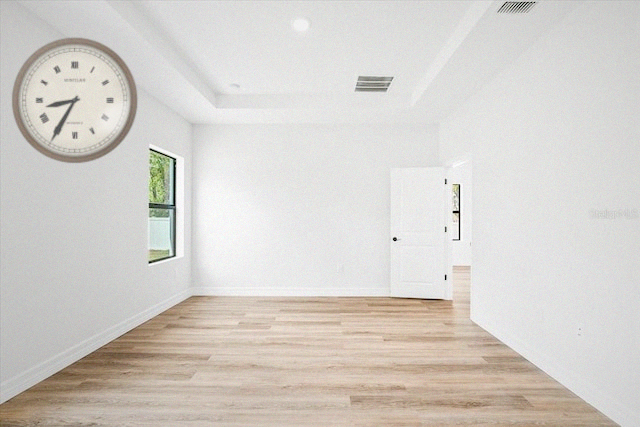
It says 8.35
